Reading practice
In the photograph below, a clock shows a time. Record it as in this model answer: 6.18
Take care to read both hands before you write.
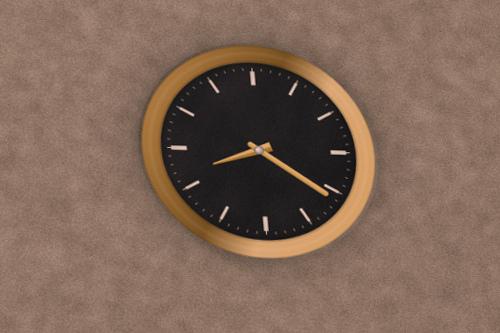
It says 8.21
